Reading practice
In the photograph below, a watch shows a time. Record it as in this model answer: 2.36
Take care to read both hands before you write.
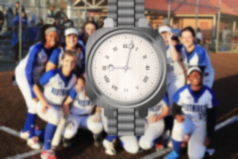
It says 9.02
